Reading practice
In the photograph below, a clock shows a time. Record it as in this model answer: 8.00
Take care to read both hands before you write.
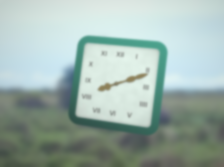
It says 8.11
